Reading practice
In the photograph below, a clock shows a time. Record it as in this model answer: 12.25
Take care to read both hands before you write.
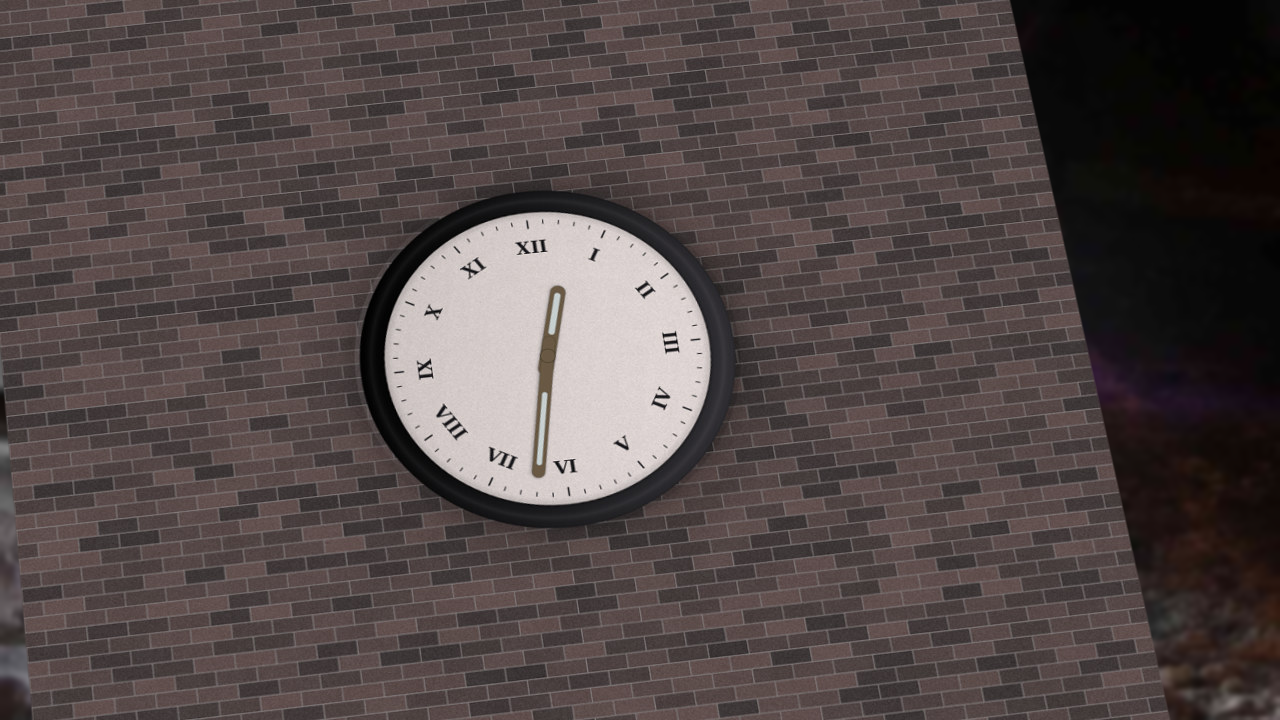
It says 12.32
